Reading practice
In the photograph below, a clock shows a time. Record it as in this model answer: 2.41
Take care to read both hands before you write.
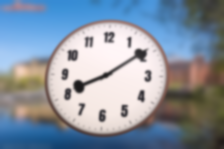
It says 8.09
